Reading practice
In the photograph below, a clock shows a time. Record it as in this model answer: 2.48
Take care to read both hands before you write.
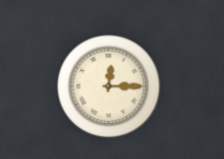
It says 12.15
